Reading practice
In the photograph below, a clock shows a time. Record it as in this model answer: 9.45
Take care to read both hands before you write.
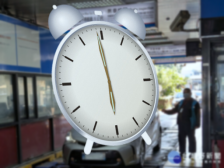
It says 5.59
